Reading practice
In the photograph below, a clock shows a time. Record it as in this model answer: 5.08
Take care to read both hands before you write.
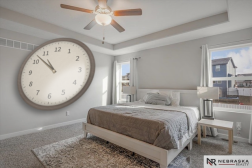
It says 10.52
